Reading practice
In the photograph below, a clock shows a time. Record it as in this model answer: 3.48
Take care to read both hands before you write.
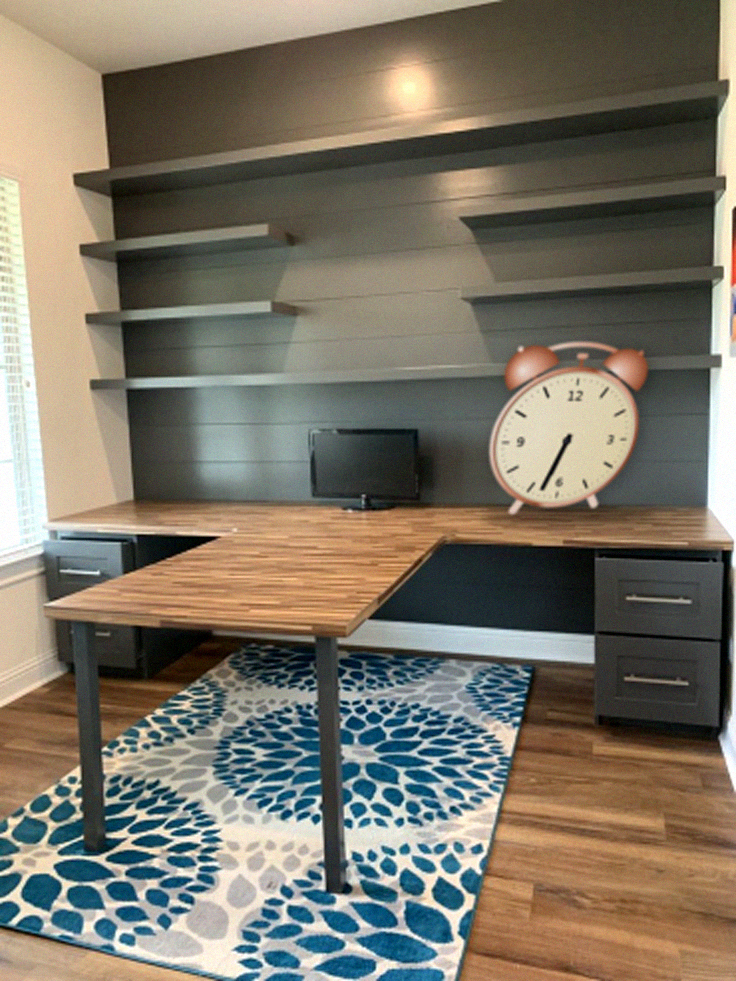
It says 6.33
